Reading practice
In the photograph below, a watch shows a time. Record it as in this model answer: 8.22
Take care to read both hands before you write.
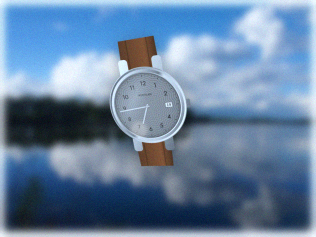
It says 6.44
